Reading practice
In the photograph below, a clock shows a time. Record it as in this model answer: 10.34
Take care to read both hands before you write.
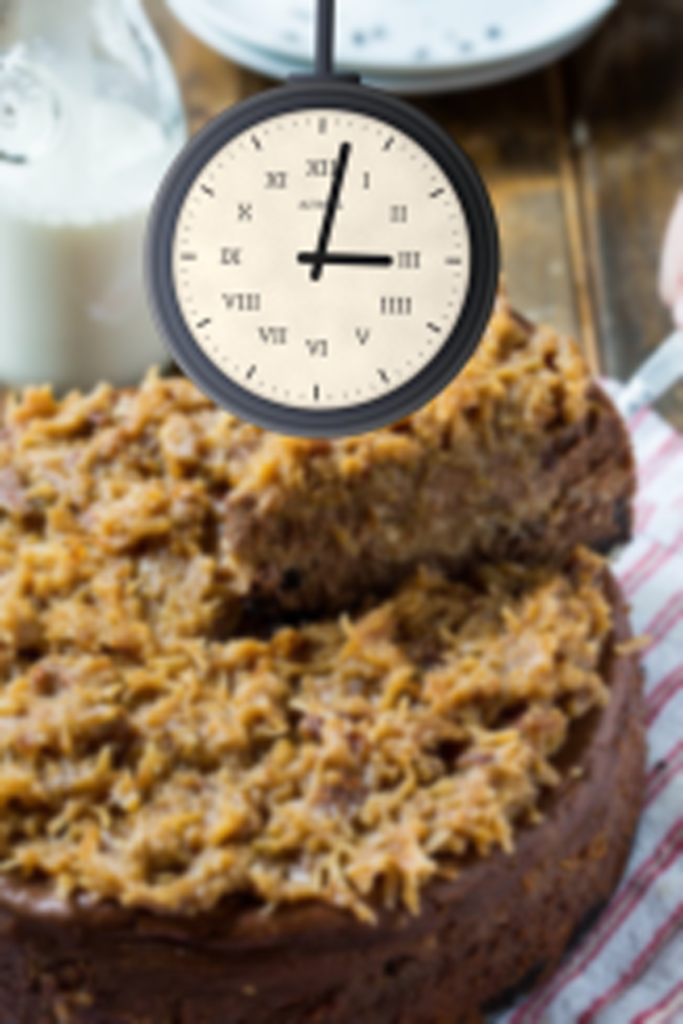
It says 3.02
